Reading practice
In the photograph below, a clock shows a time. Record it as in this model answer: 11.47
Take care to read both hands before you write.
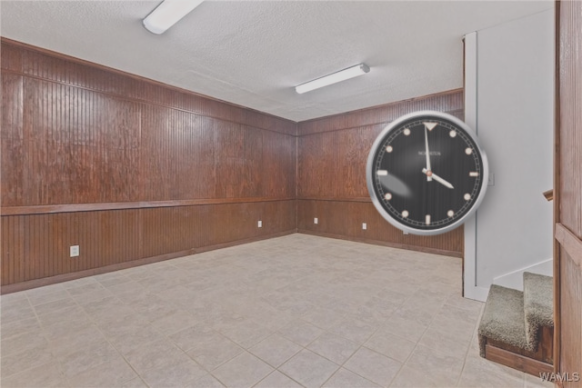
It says 3.59
